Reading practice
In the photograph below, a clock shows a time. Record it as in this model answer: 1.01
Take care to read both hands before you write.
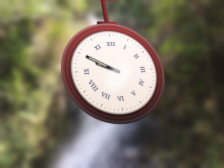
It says 9.50
